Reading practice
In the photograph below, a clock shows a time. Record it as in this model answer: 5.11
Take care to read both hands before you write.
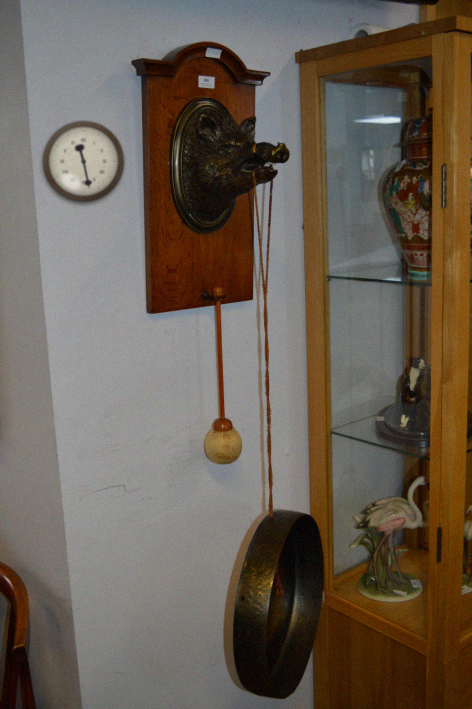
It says 11.28
